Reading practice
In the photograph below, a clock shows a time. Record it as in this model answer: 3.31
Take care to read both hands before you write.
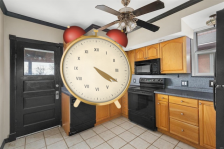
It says 4.20
